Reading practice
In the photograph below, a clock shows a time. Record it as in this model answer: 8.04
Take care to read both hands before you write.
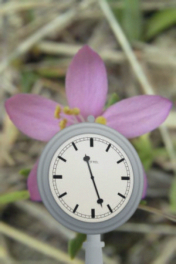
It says 11.27
